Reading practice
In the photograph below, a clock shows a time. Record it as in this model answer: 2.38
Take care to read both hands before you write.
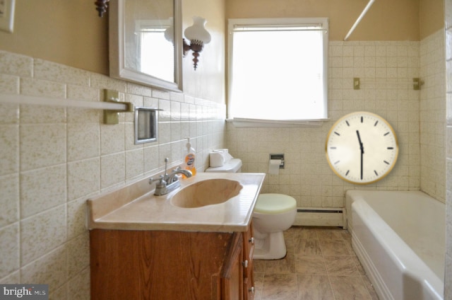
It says 11.30
